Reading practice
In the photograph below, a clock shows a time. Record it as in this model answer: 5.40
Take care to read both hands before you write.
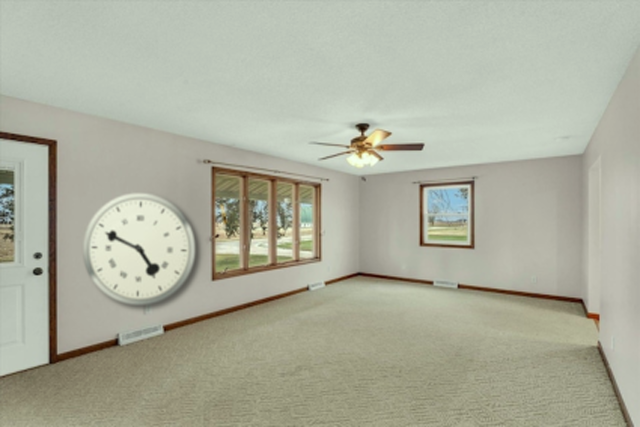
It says 4.49
